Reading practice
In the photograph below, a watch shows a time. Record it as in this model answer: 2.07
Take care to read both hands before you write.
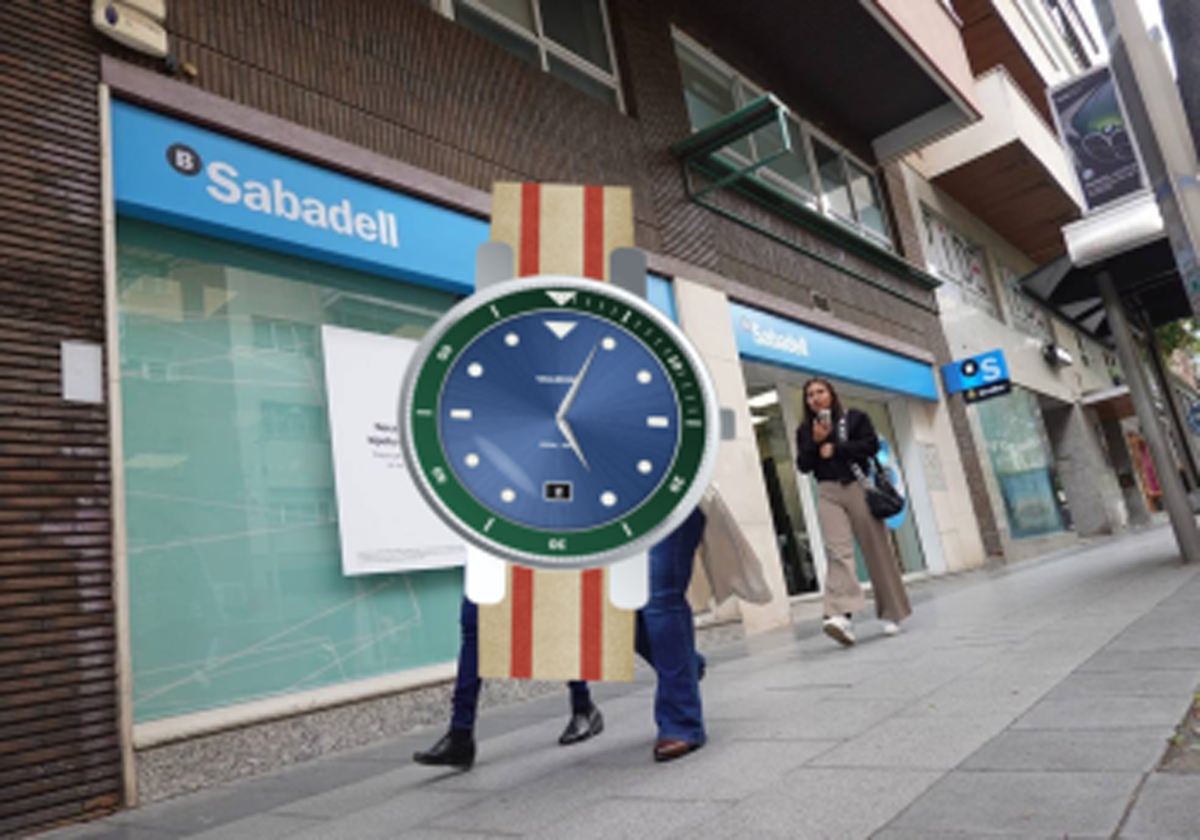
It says 5.04
